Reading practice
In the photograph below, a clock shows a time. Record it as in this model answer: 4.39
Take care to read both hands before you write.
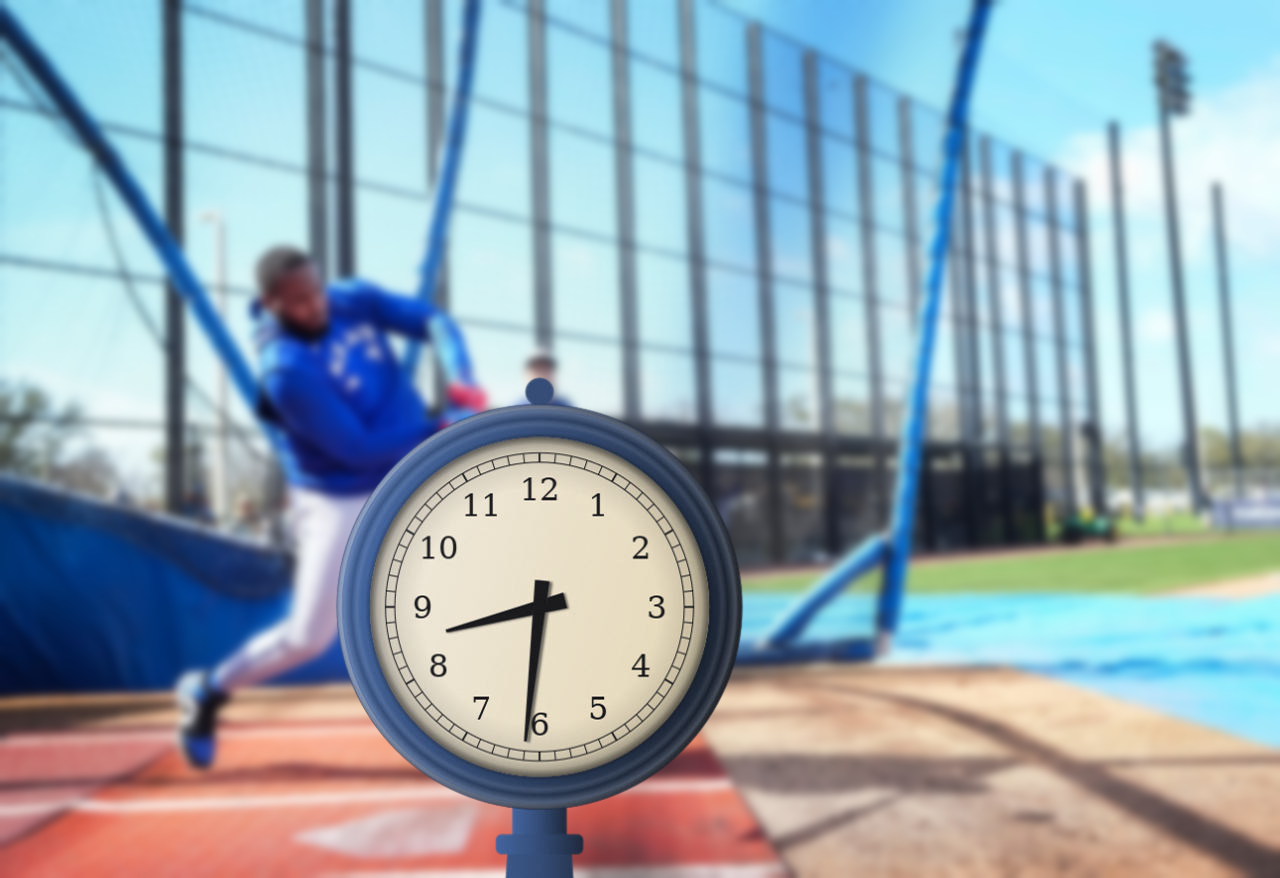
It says 8.31
